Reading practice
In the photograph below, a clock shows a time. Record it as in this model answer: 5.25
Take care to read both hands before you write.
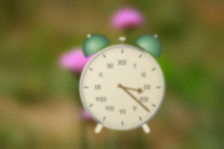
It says 3.22
